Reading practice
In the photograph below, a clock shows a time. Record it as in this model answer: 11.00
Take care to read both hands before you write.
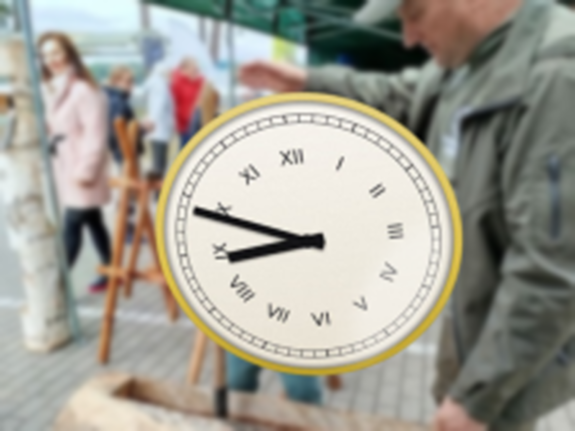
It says 8.49
